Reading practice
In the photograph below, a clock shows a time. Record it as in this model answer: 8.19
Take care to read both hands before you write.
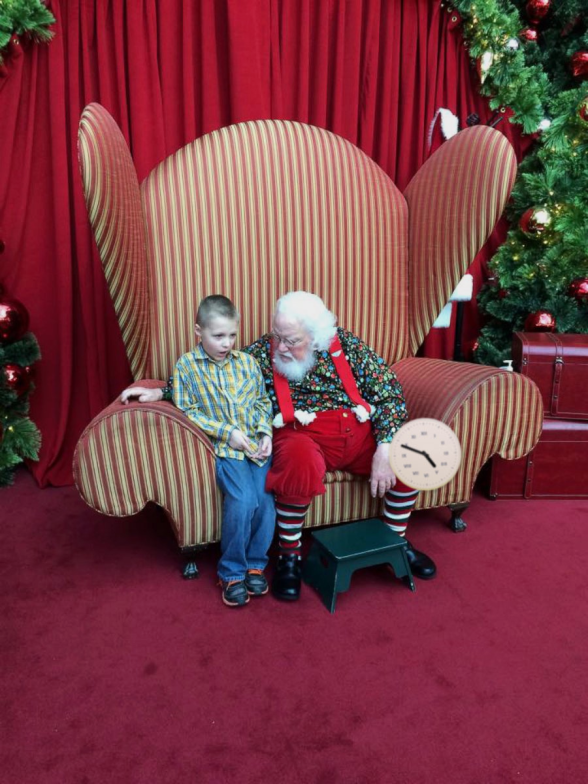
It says 4.49
